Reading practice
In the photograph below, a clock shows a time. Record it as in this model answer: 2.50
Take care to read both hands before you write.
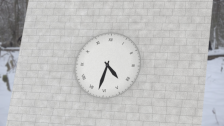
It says 4.32
